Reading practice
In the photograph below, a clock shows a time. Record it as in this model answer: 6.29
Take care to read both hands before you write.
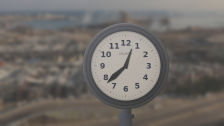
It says 12.38
